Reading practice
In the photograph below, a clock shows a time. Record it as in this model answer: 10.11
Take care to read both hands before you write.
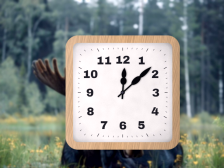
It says 12.08
